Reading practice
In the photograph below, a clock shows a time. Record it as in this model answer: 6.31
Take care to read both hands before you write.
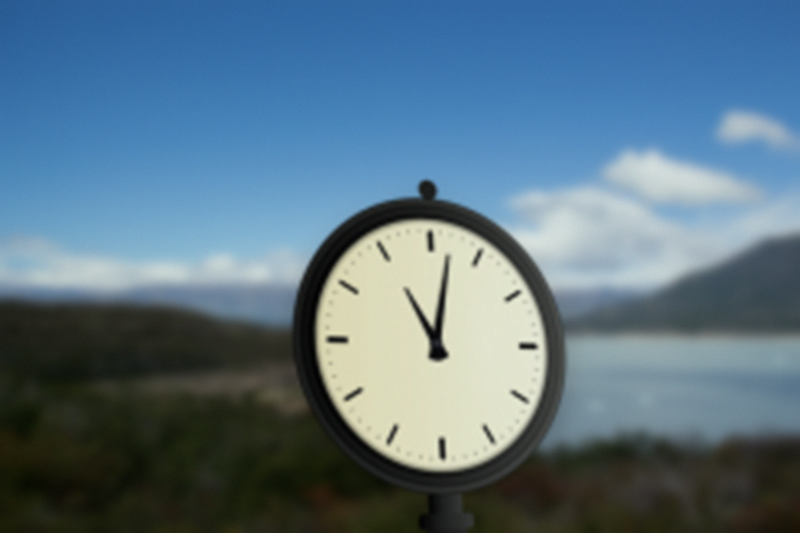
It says 11.02
